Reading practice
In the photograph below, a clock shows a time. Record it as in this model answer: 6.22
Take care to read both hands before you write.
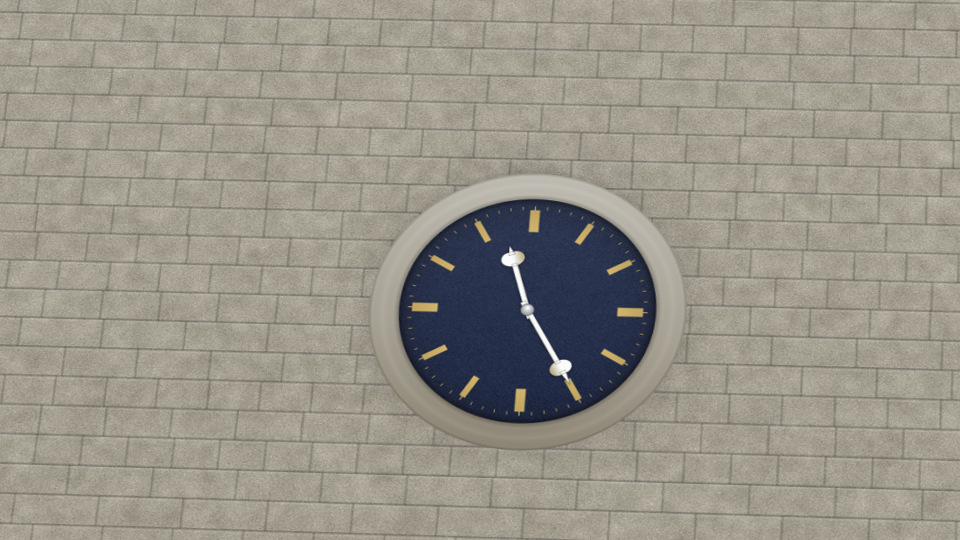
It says 11.25
